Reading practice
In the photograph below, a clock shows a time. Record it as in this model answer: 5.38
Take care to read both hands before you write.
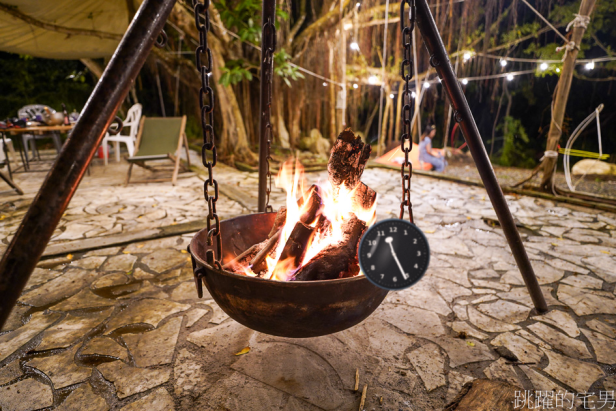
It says 11.26
